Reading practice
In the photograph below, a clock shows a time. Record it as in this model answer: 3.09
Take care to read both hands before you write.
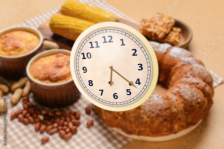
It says 6.22
